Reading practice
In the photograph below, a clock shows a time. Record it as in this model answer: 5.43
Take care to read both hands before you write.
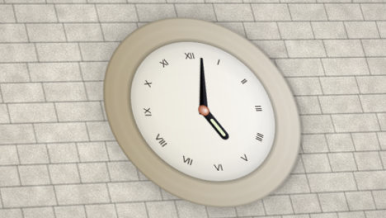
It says 5.02
